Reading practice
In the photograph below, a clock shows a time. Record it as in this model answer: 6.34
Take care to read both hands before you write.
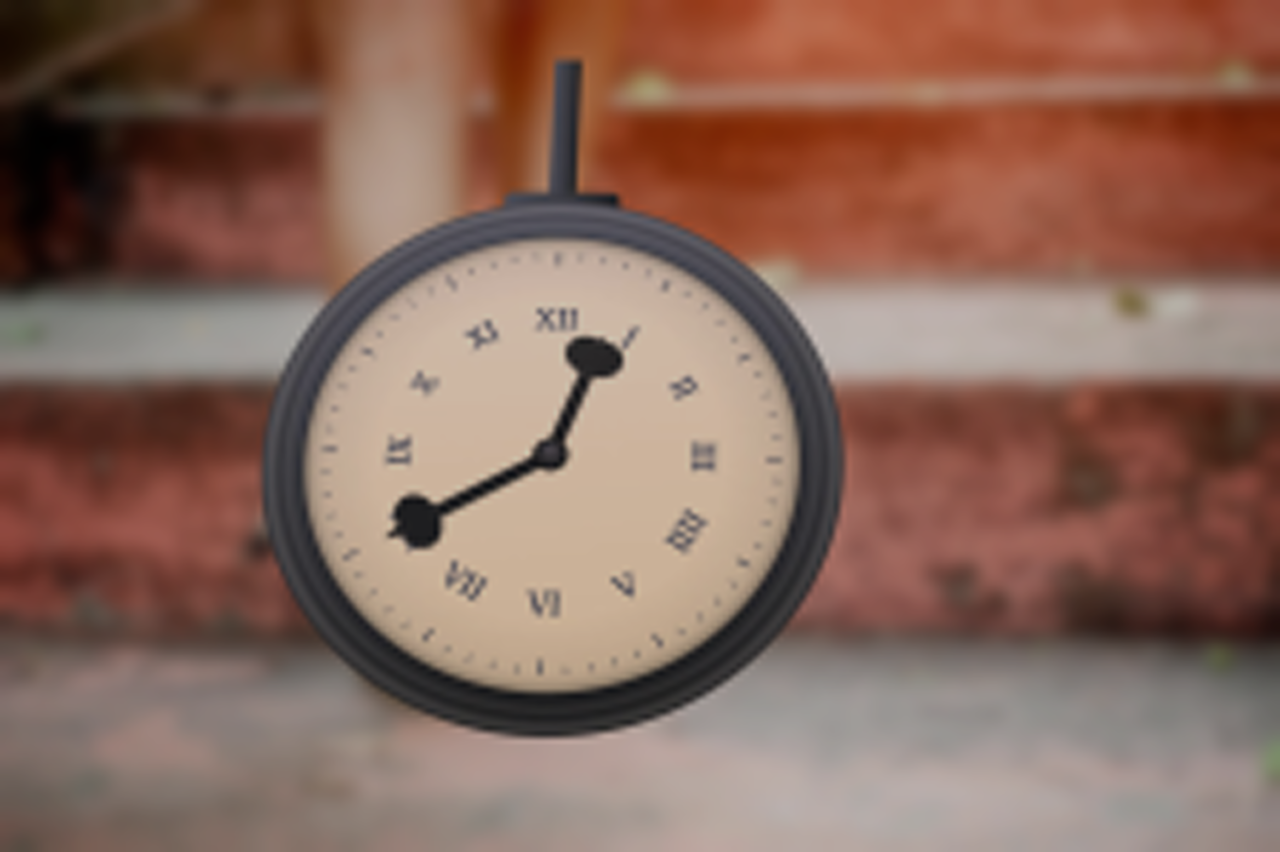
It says 12.40
